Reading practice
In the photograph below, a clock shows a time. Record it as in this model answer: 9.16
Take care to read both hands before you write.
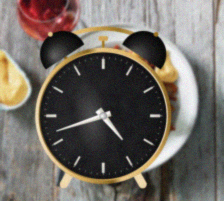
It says 4.42
